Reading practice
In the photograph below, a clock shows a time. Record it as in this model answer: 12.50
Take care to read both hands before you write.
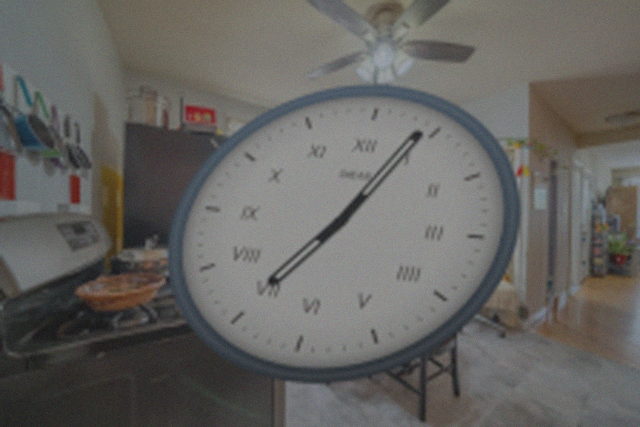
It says 7.04
